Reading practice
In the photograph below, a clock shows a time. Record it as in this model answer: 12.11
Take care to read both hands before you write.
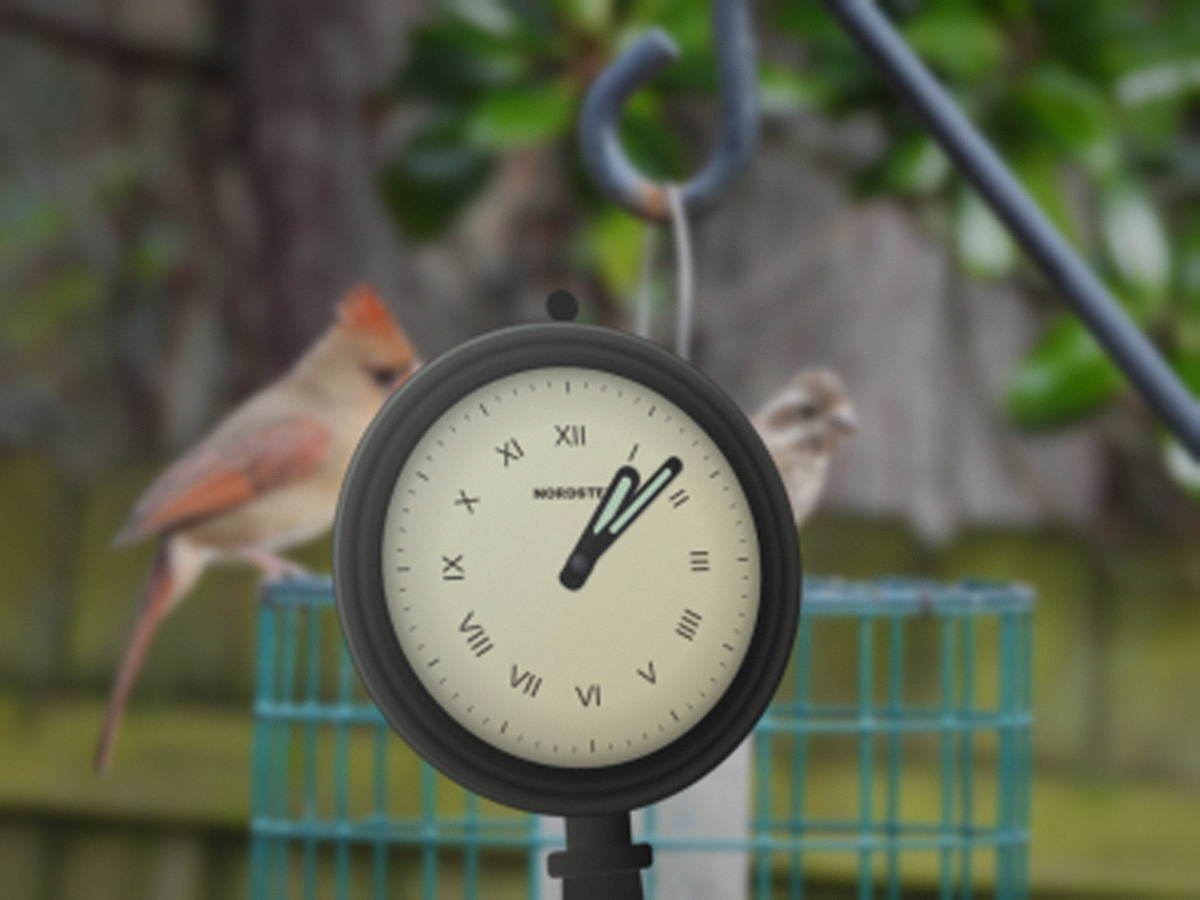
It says 1.08
